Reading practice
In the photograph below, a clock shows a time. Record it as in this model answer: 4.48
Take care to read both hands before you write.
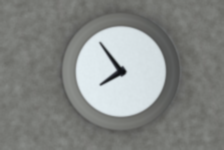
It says 7.54
